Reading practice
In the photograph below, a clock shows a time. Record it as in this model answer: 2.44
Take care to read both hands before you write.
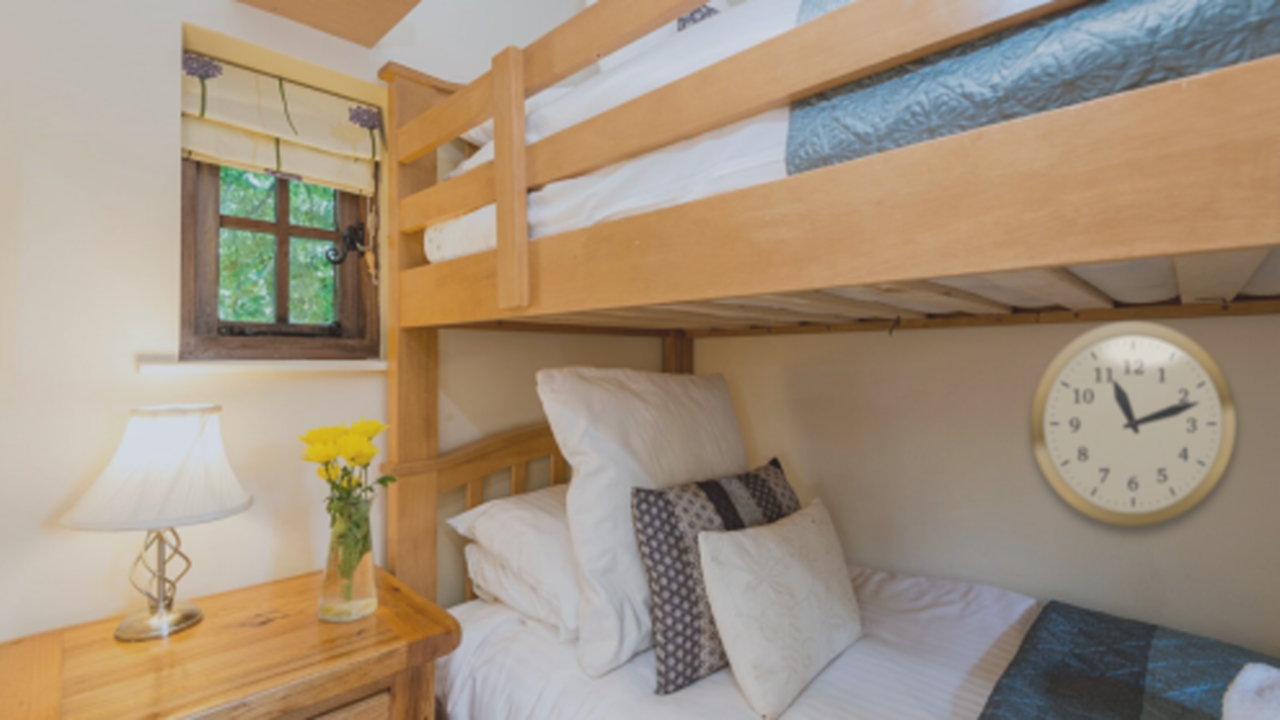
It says 11.12
